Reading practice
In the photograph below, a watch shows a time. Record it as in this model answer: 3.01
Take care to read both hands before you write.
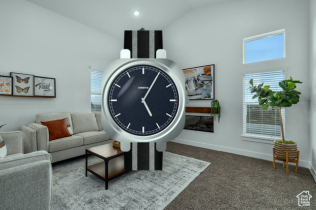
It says 5.05
